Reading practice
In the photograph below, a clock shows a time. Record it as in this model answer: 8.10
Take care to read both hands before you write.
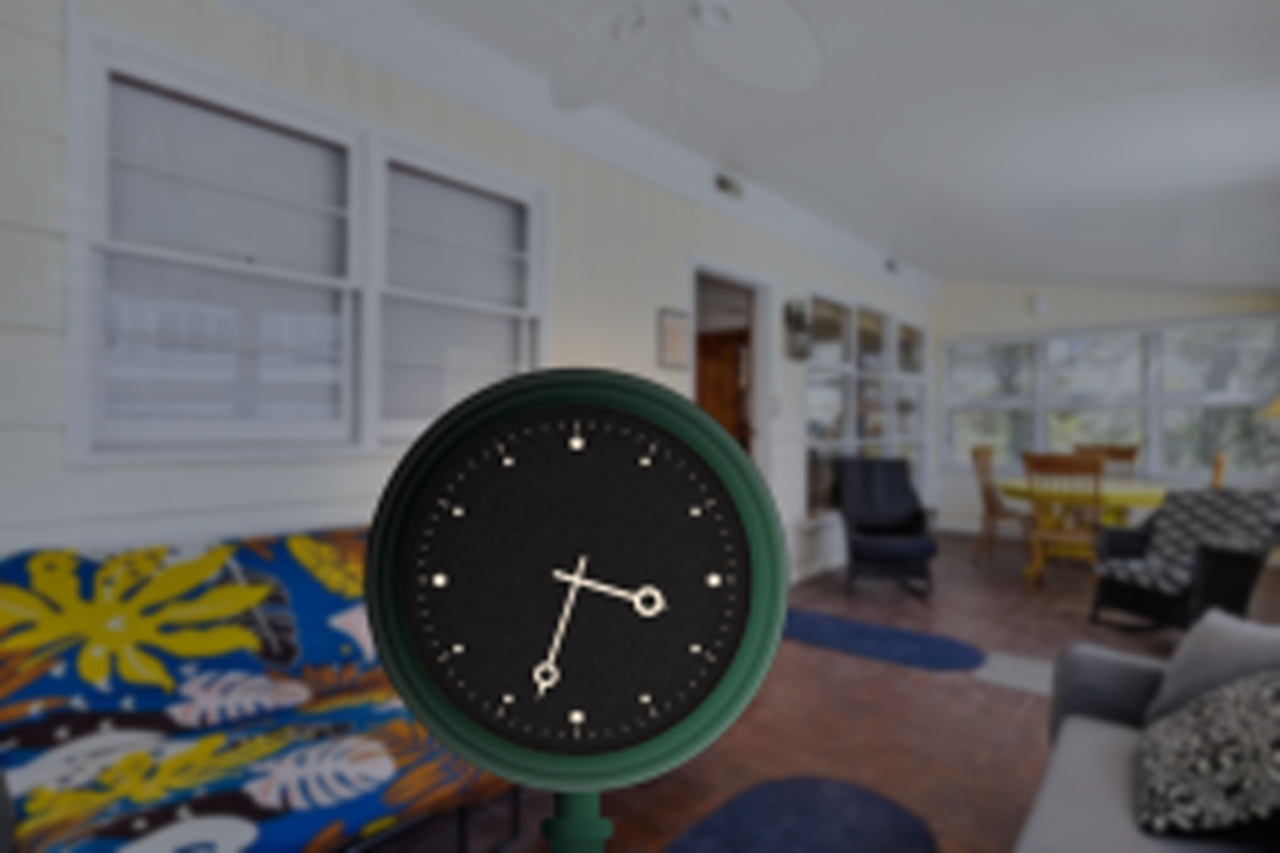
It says 3.33
